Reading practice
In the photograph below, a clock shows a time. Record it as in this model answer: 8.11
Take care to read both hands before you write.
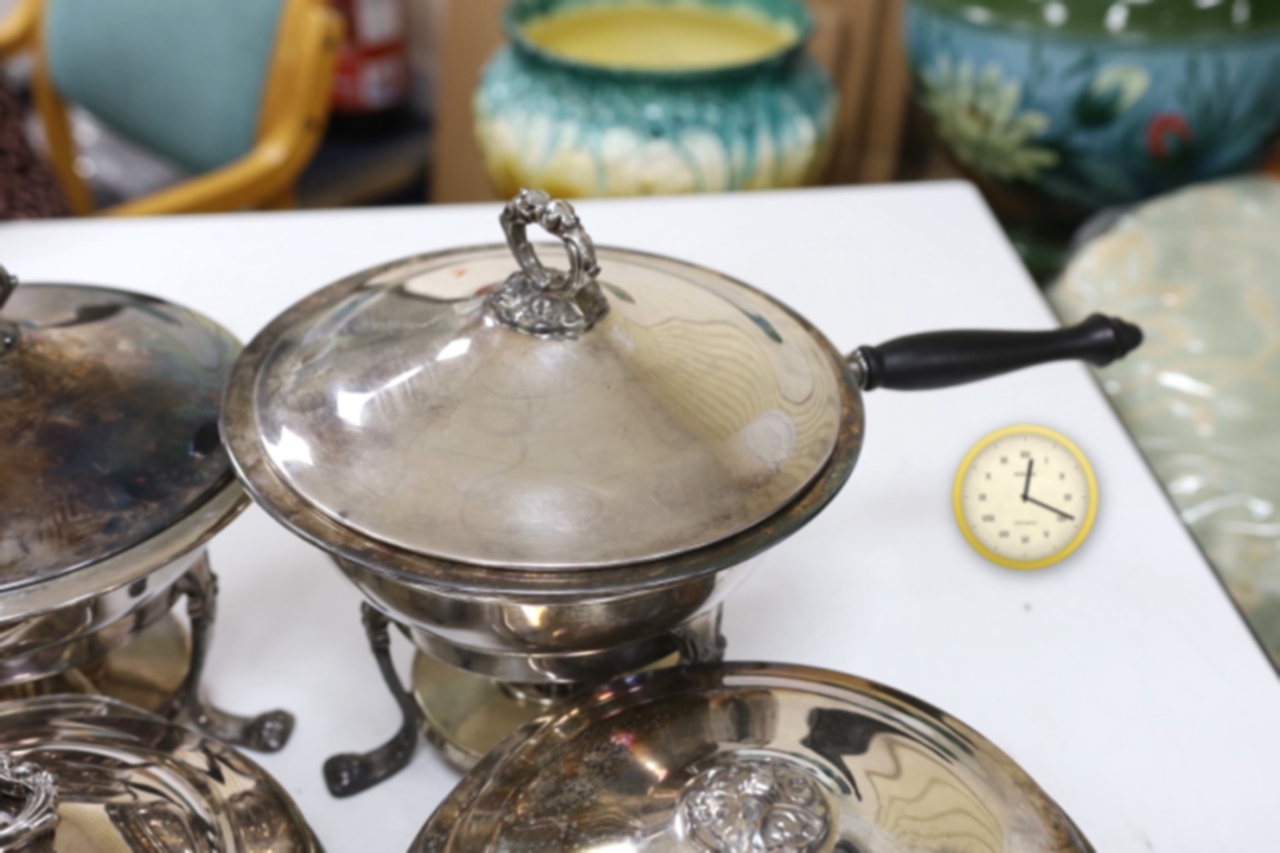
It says 12.19
